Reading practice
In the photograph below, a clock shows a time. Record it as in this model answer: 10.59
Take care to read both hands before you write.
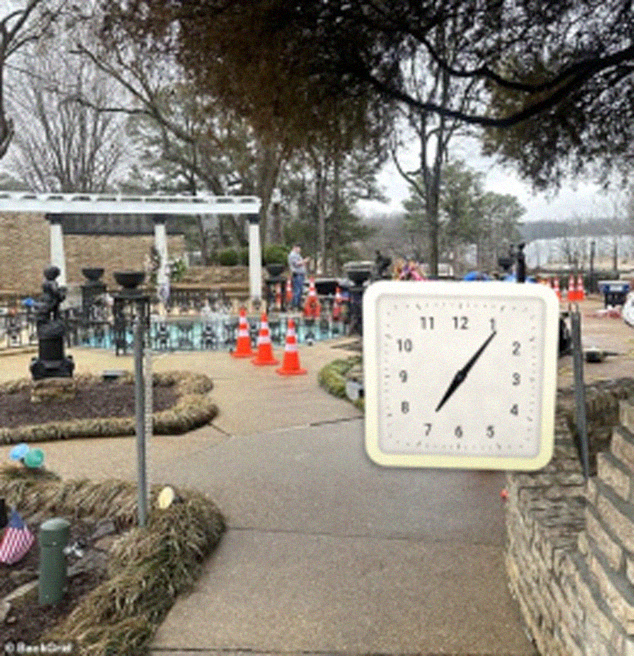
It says 7.06
